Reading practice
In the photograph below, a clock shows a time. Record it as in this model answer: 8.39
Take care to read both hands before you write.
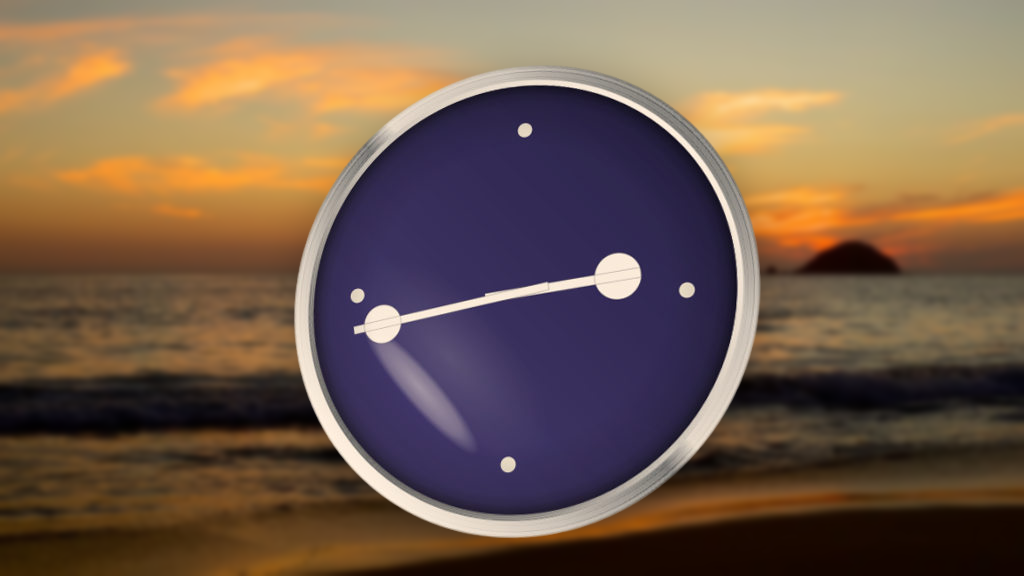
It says 2.43
